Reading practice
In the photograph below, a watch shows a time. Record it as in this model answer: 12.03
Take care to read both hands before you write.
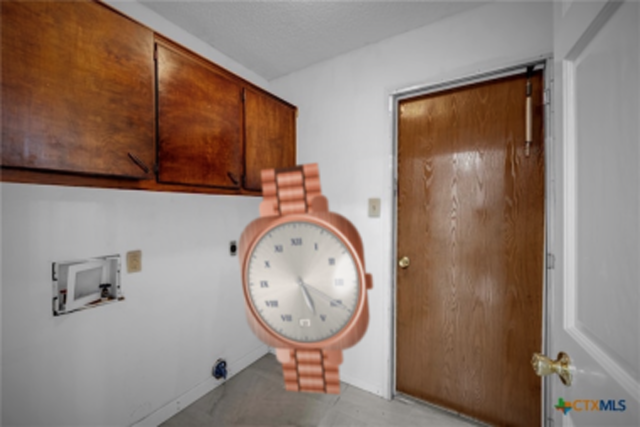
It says 5.20
